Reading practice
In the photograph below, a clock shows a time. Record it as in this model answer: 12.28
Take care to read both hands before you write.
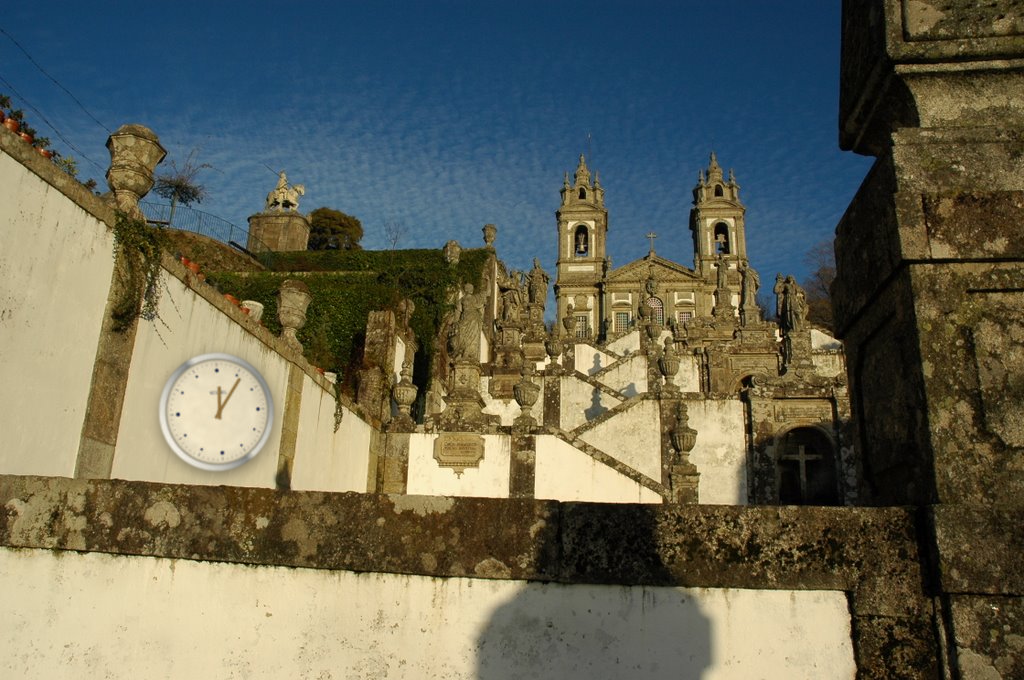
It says 12.06
